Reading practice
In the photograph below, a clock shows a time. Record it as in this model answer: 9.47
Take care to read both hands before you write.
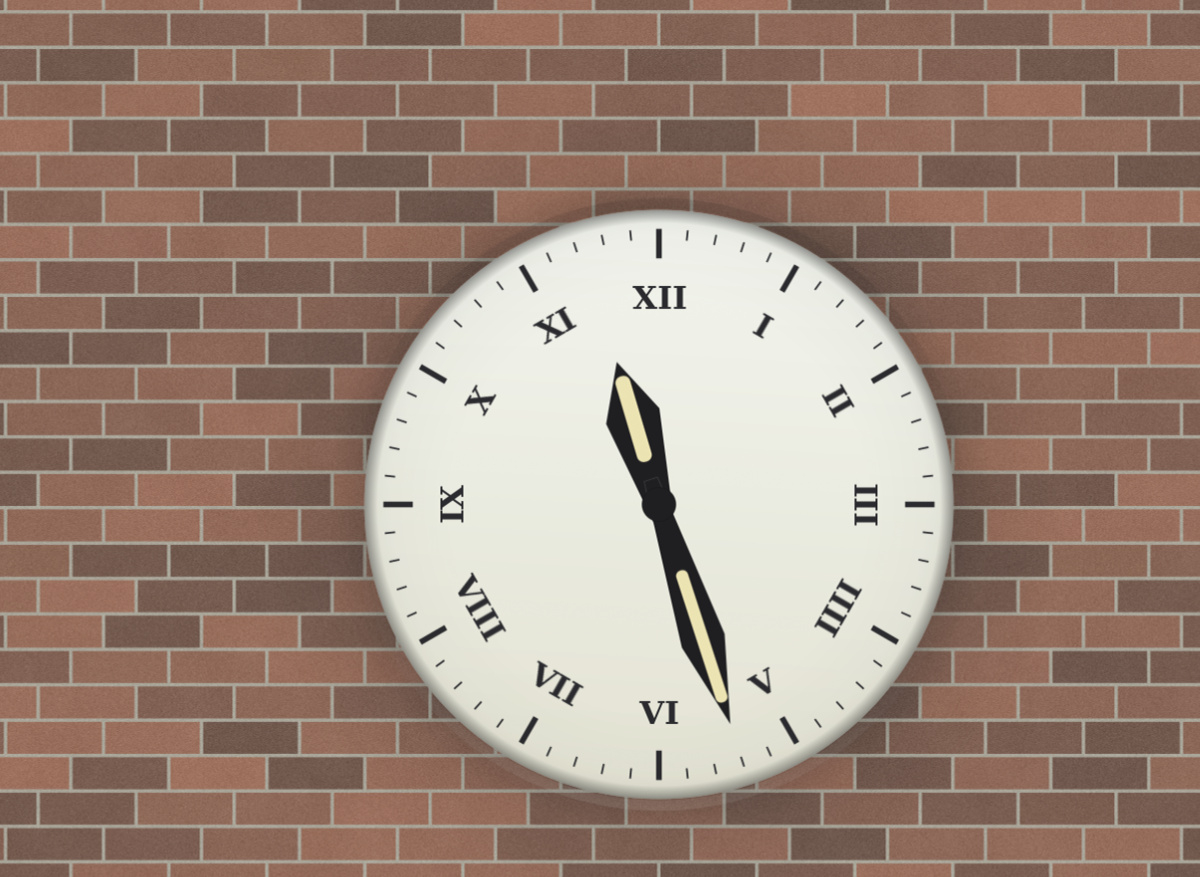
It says 11.27
